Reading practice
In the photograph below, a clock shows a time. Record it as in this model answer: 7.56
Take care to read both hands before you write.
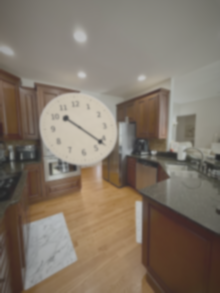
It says 10.22
